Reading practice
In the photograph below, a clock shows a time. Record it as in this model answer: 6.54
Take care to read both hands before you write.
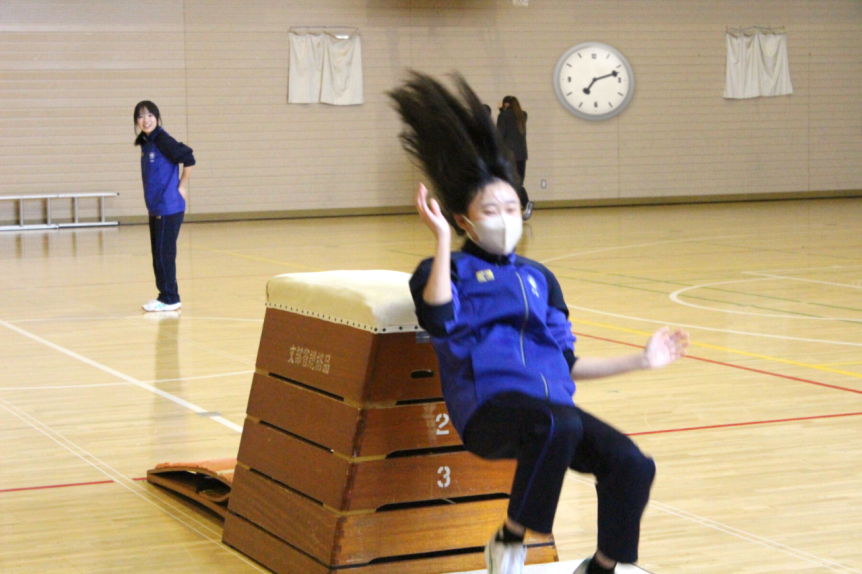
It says 7.12
